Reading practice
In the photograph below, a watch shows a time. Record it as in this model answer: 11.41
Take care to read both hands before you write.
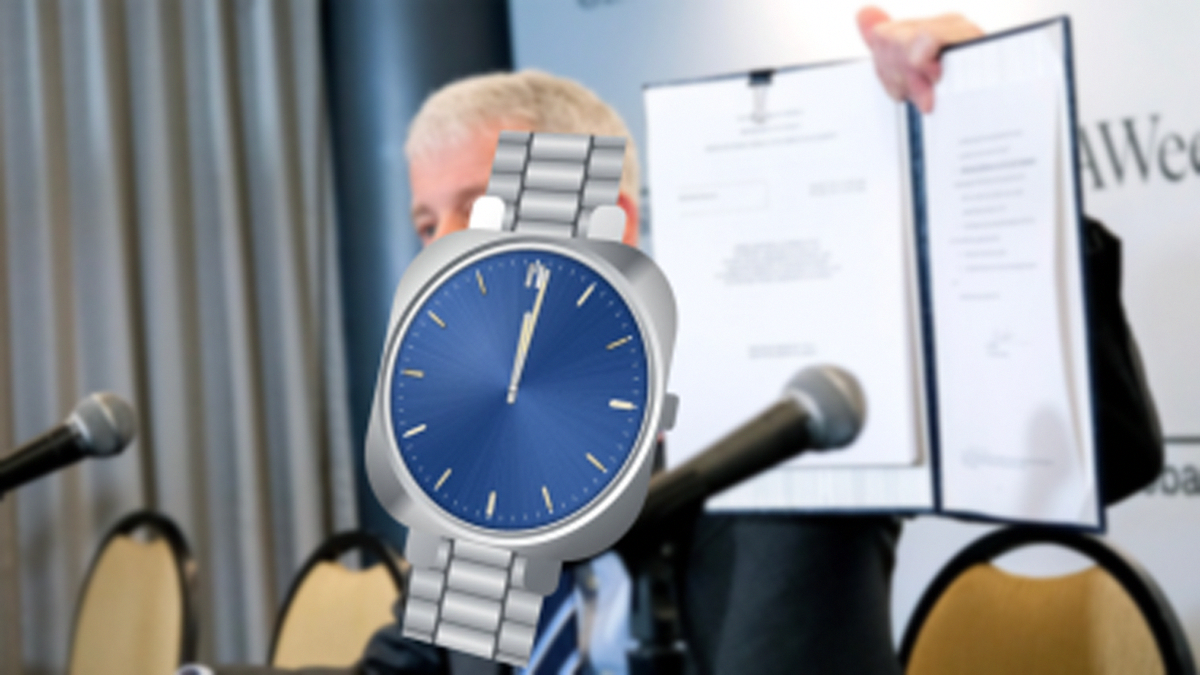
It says 12.01
